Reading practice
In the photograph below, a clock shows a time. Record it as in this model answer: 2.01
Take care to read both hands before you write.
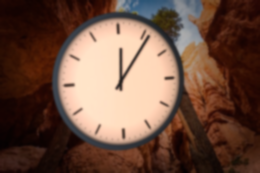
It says 12.06
